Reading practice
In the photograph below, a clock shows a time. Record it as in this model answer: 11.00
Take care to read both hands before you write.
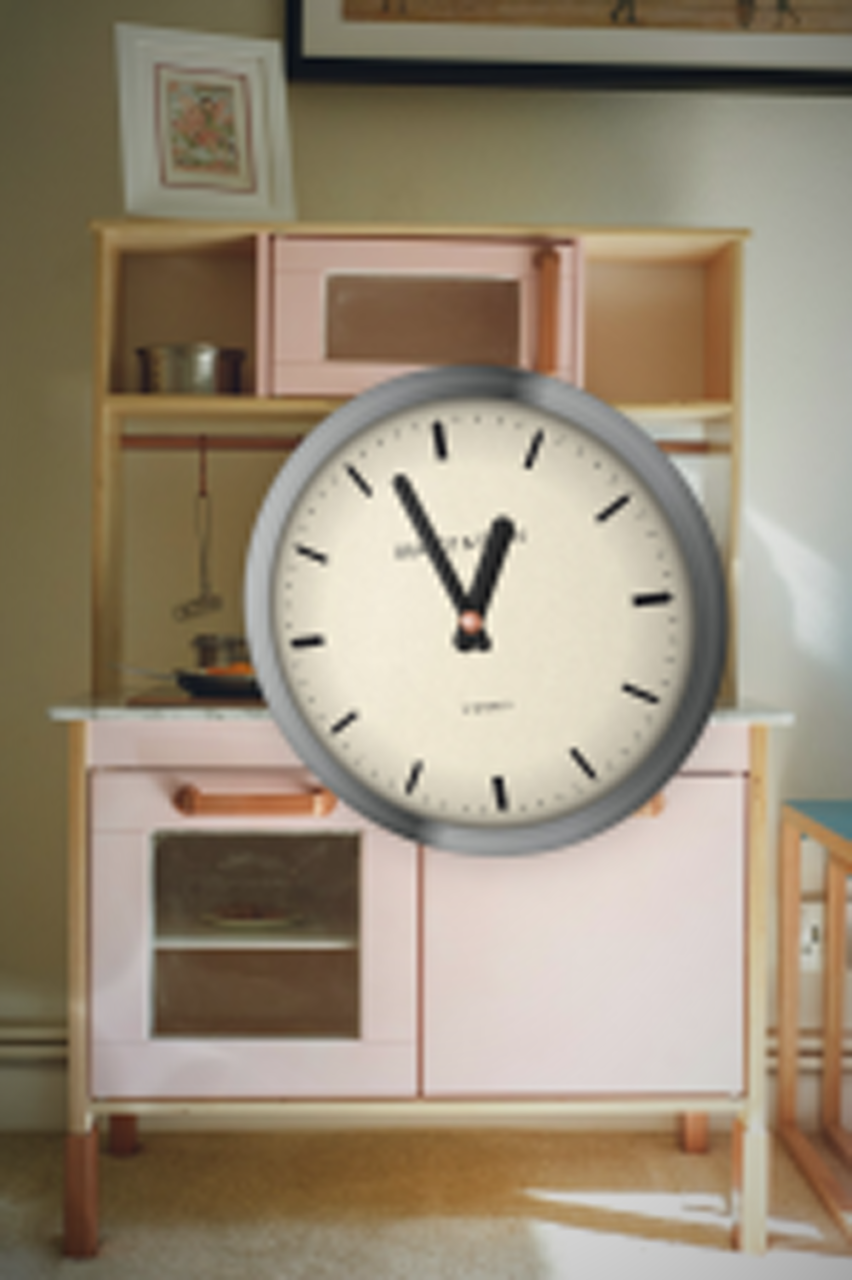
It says 12.57
